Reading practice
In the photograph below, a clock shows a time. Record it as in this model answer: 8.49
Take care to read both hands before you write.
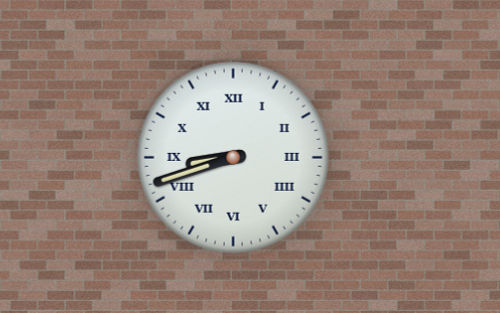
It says 8.42
